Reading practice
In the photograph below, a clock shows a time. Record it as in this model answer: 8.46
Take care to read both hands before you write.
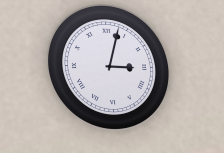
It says 3.03
